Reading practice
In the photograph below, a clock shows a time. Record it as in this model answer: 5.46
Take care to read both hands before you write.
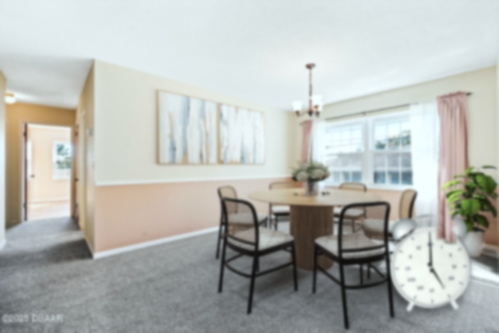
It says 5.00
